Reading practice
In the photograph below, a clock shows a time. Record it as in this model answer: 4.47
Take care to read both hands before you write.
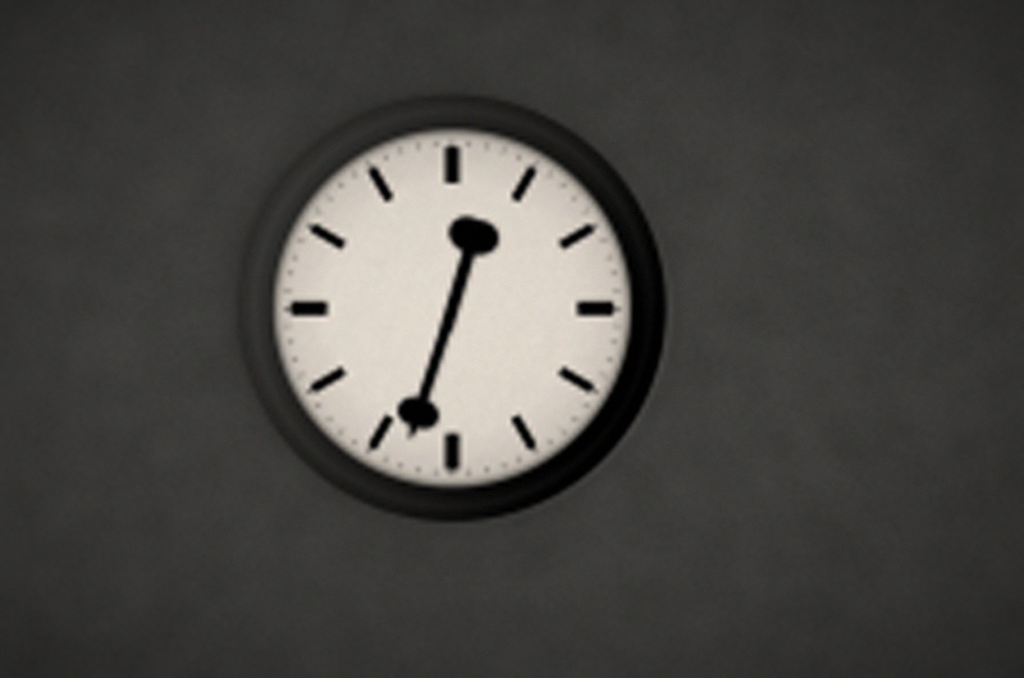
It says 12.33
